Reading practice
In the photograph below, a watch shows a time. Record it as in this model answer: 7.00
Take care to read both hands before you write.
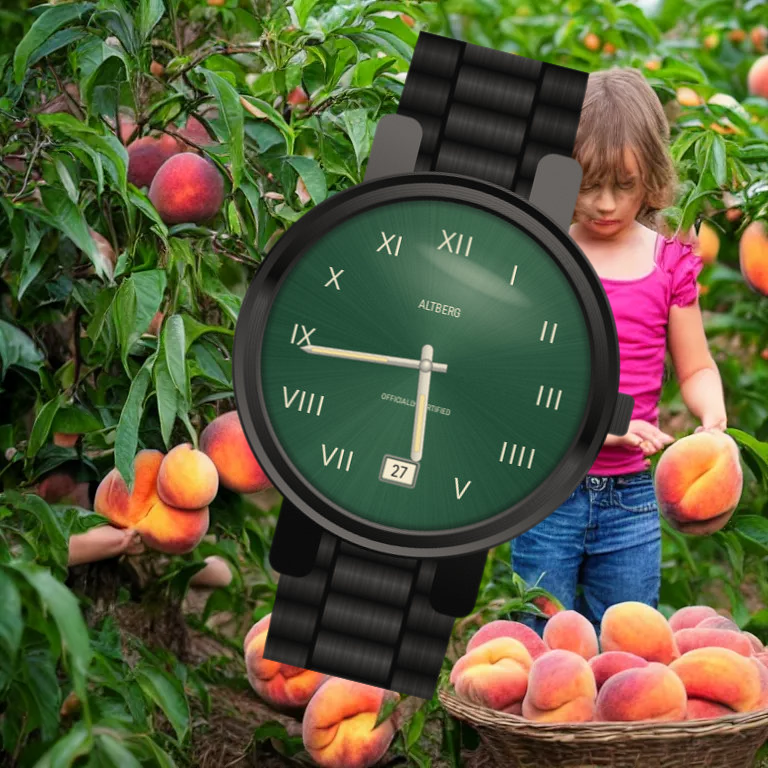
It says 5.44
